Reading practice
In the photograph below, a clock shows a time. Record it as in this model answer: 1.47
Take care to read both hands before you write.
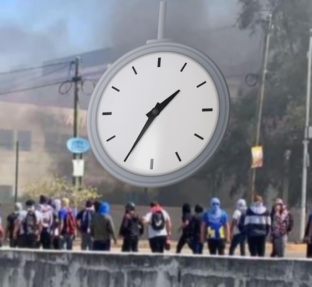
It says 1.35
